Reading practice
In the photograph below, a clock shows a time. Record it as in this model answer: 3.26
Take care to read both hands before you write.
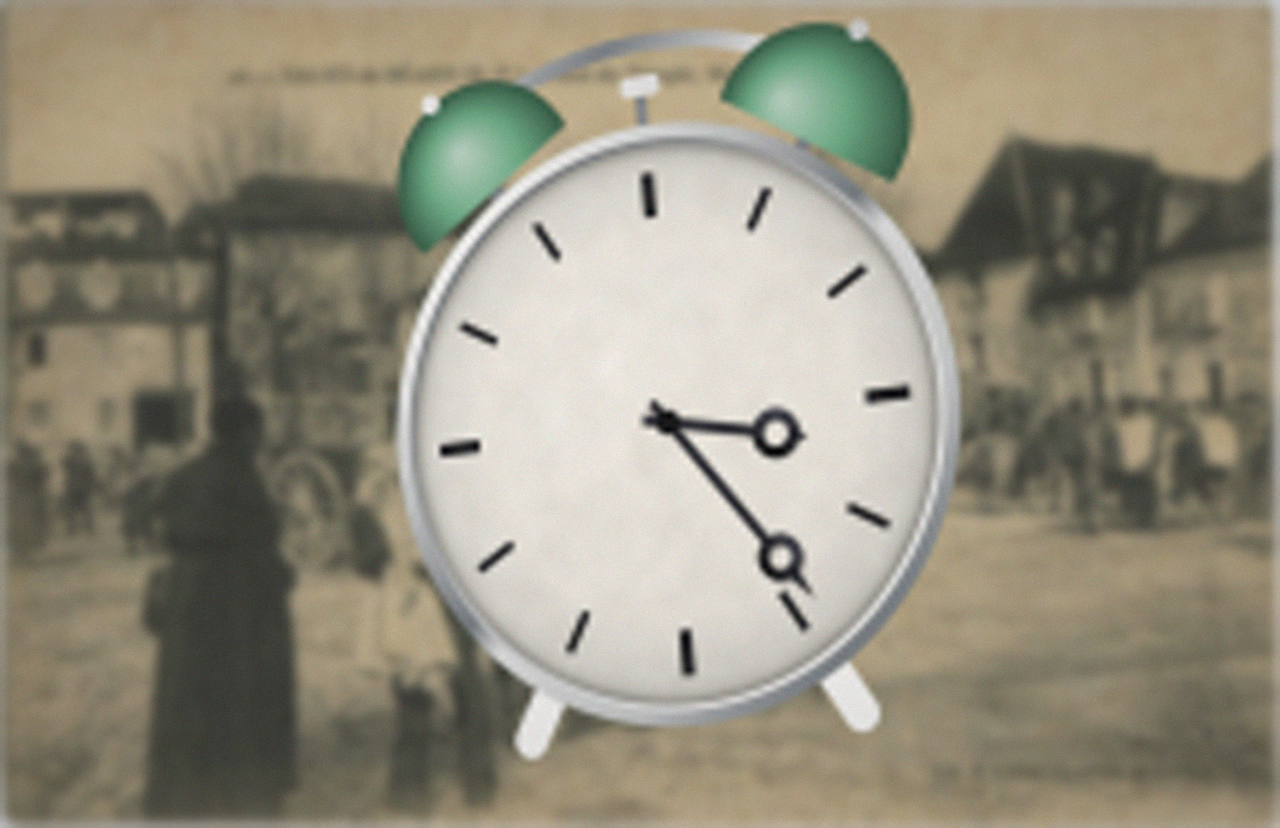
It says 3.24
